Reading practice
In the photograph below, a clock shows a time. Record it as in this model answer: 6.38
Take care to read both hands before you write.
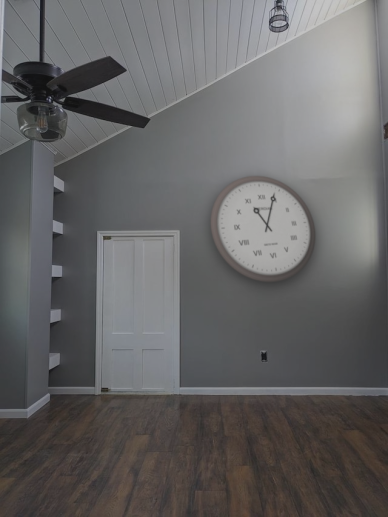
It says 11.04
